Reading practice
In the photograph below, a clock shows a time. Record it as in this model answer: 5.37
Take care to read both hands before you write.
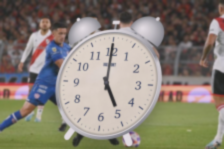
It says 5.00
